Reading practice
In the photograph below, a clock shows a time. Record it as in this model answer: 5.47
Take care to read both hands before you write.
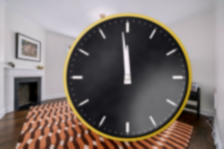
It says 11.59
